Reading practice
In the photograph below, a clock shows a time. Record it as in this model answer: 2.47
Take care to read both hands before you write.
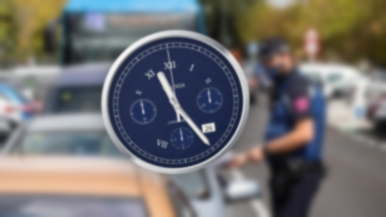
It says 11.25
